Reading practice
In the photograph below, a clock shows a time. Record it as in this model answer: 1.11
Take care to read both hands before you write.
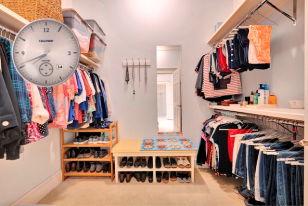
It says 7.41
